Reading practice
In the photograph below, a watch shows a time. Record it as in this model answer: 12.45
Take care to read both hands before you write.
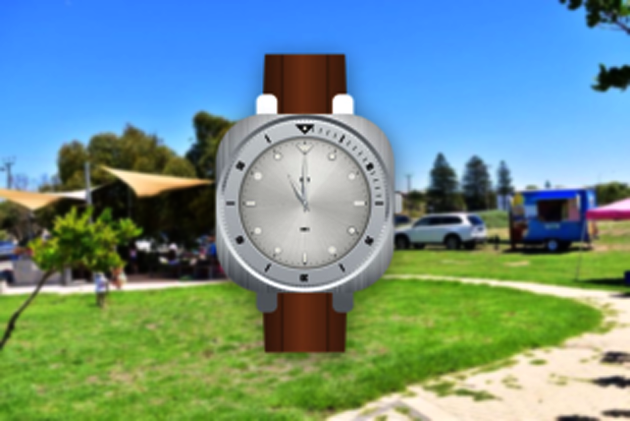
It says 11.00
